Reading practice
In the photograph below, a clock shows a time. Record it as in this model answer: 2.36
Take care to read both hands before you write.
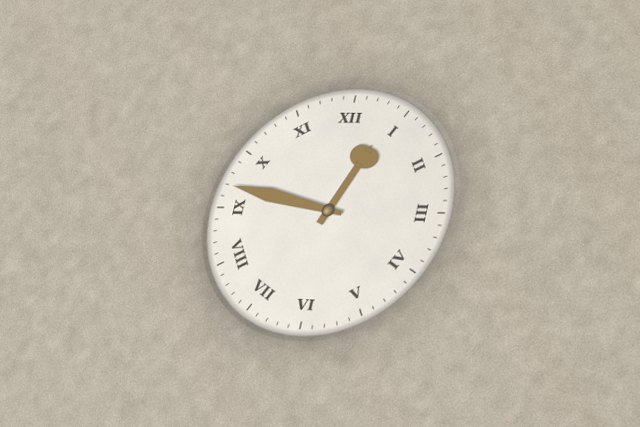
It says 12.47
